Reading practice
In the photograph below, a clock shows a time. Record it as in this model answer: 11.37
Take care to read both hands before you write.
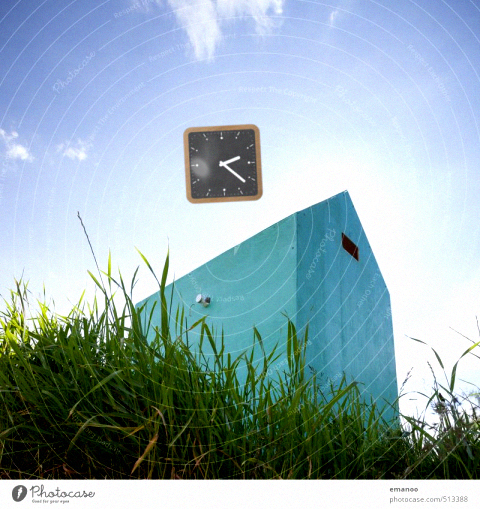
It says 2.22
